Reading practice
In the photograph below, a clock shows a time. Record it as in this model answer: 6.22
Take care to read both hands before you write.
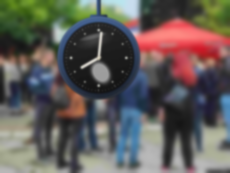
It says 8.01
